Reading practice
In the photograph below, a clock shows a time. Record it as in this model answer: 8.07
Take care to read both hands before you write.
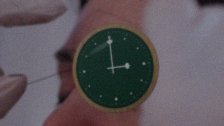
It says 3.00
